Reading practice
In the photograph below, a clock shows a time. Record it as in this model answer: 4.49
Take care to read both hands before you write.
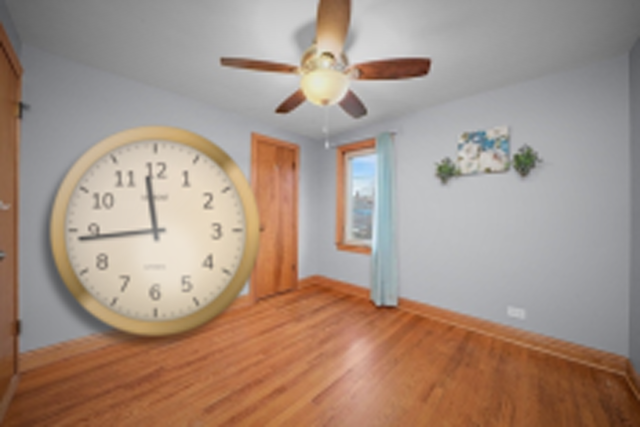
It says 11.44
